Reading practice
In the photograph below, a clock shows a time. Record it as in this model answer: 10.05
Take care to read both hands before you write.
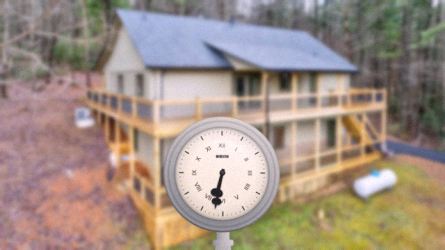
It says 6.32
